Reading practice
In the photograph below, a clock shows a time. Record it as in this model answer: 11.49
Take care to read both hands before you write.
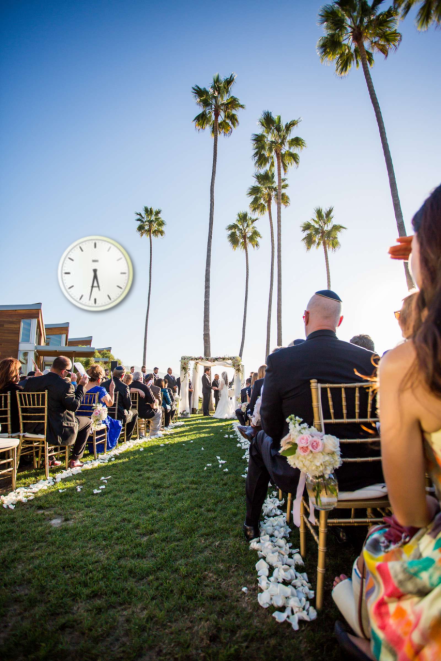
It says 5.32
